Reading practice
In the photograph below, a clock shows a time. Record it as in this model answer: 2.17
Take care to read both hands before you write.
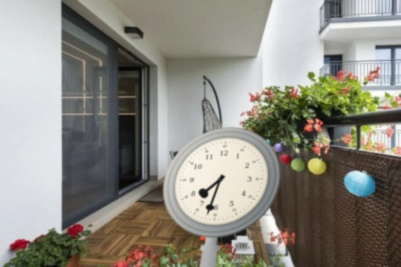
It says 7.32
